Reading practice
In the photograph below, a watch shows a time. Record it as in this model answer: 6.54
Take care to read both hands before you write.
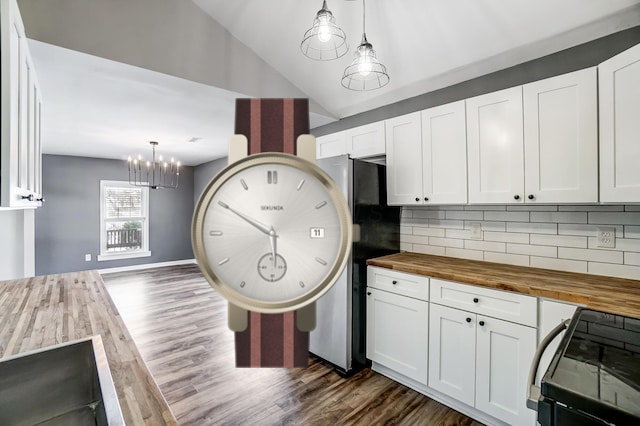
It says 5.50
